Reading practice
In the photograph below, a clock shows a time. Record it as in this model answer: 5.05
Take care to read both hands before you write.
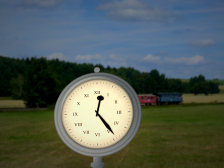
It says 12.24
